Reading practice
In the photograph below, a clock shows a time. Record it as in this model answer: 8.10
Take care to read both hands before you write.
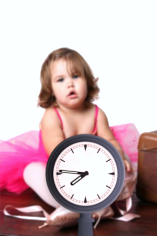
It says 7.46
